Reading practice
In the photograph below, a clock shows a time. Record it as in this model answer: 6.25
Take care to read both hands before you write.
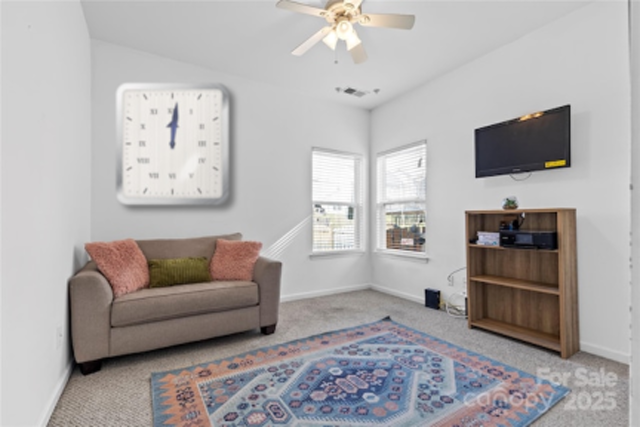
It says 12.01
